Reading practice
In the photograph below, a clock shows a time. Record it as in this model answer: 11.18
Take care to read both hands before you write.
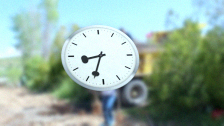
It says 8.33
